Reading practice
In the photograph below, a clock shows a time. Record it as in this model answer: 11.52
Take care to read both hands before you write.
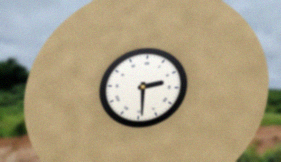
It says 2.29
